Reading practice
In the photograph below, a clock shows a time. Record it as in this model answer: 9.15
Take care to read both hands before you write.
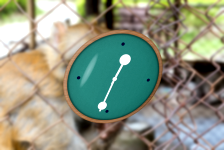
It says 12.32
